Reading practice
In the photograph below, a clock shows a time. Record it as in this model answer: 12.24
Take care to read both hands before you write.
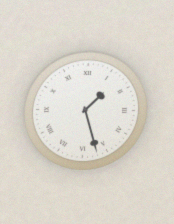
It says 1.27
